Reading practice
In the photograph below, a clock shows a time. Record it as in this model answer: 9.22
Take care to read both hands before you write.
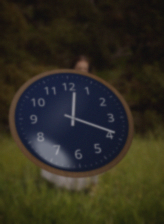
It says 12.19
